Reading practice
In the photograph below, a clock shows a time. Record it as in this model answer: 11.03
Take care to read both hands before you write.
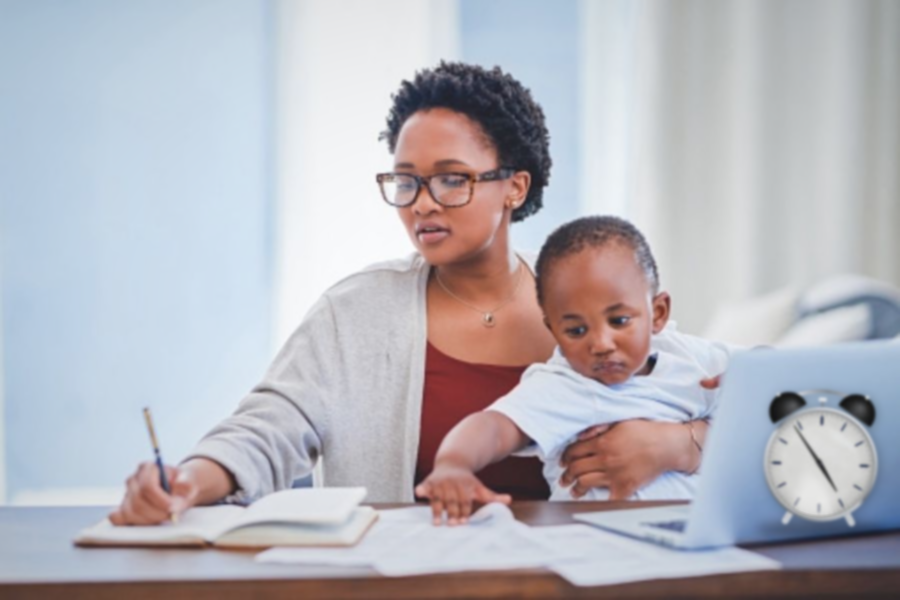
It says 4.54
